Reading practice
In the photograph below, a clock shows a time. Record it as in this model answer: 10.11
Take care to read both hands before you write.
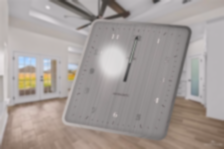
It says 12.00
